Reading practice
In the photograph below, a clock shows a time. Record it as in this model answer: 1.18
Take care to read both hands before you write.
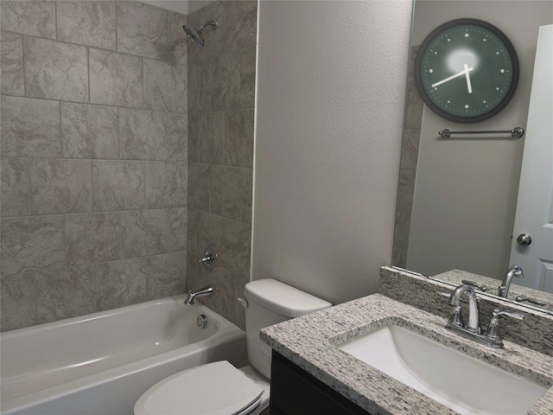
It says 5.41
